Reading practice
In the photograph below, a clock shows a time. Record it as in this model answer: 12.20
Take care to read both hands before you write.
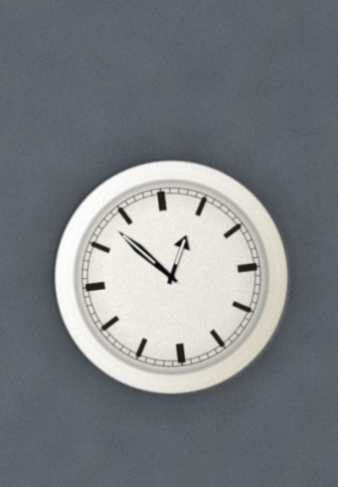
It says 12.53
